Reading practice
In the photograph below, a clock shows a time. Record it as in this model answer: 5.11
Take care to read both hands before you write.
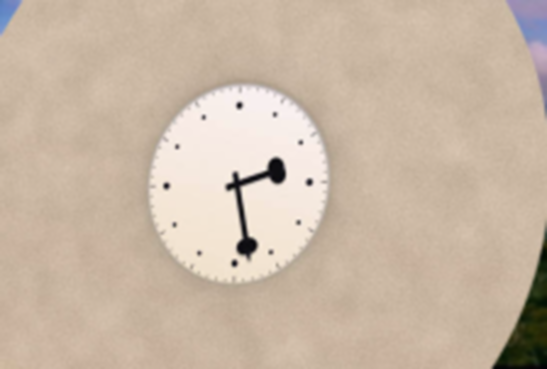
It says 2.28
